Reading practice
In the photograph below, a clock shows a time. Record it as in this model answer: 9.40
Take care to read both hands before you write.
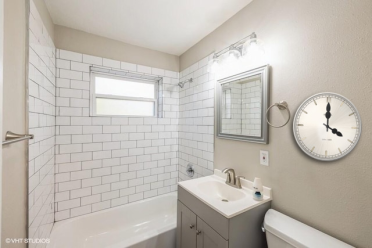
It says 4.00
